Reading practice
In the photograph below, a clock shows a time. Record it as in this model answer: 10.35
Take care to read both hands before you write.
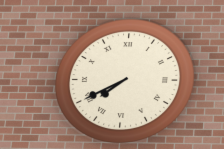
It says 7.40
